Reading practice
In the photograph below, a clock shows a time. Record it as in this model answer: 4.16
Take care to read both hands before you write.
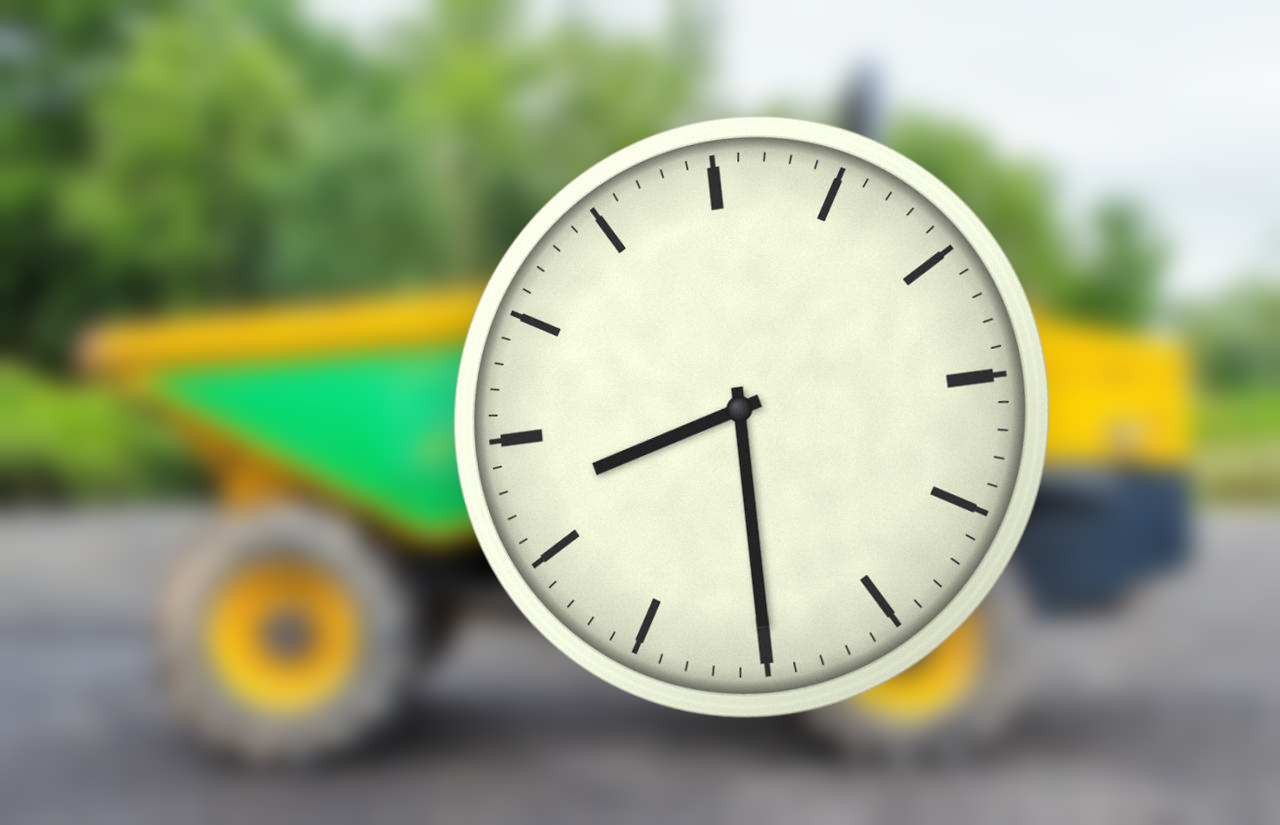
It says 8.30
